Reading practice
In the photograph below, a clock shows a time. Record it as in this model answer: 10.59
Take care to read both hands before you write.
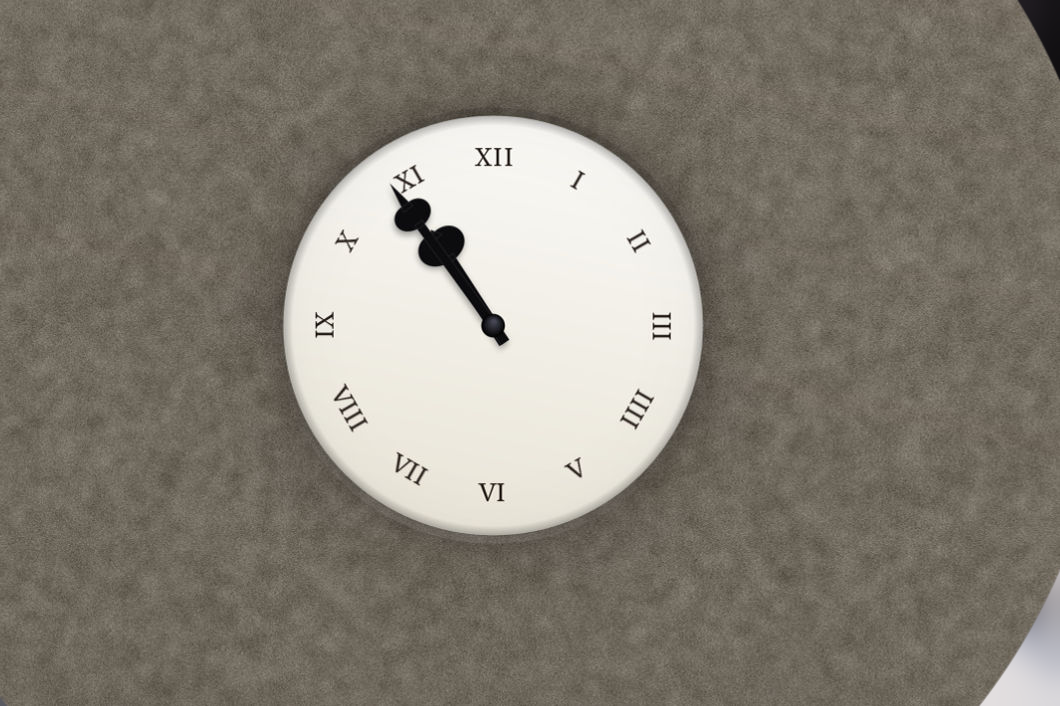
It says 10.54
